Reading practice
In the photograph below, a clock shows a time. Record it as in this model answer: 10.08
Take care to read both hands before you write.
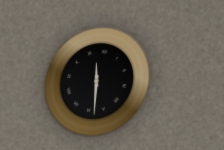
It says 11.28
